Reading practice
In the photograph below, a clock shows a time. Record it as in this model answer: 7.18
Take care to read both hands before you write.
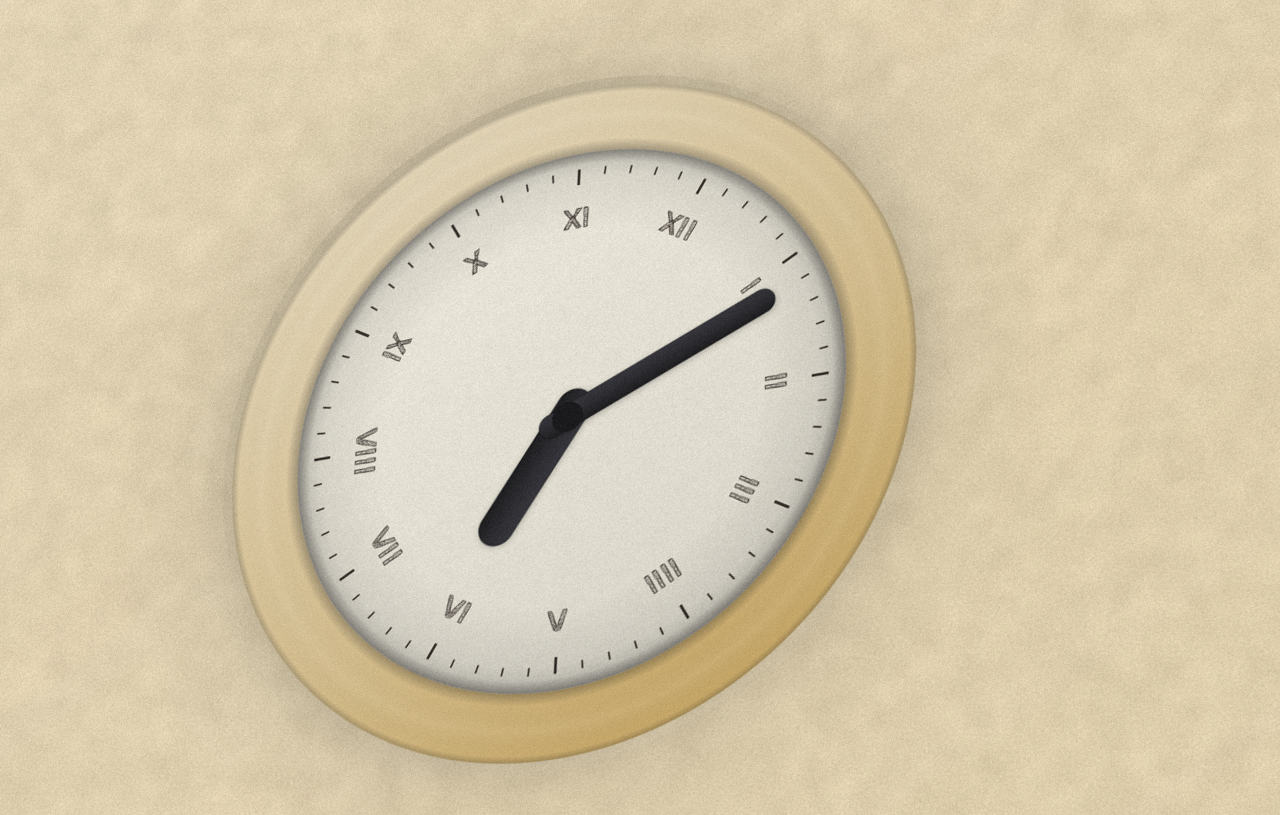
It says 6.06
